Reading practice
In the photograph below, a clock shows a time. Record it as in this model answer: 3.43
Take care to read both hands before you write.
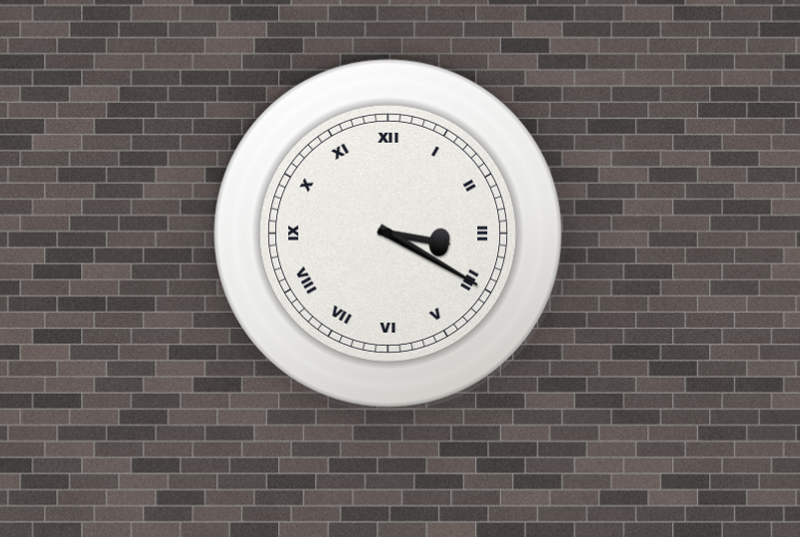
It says 3.20
